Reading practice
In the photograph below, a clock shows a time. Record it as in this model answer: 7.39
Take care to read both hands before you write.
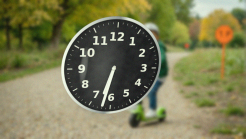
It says 6.32
